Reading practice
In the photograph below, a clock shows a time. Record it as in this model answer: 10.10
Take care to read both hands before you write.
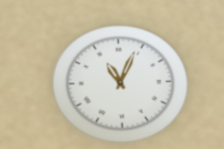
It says 11.04
